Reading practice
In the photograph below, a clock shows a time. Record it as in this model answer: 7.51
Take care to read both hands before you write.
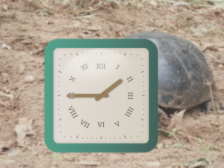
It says 1.45
